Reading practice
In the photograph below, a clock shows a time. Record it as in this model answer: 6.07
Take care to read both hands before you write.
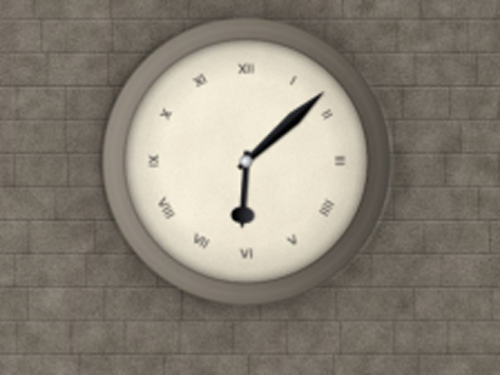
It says 6.08
